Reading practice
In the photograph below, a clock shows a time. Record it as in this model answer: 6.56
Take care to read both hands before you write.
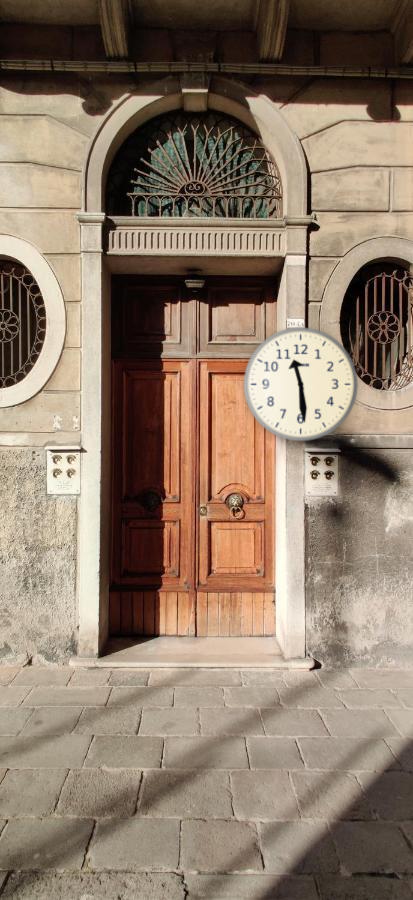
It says 11.29
